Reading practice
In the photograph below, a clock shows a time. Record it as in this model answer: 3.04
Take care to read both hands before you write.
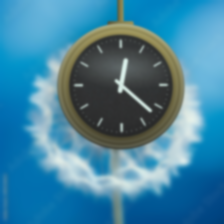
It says 12.22
